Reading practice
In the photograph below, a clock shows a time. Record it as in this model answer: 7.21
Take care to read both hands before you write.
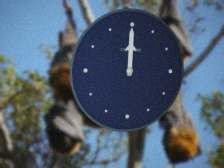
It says 12.00
